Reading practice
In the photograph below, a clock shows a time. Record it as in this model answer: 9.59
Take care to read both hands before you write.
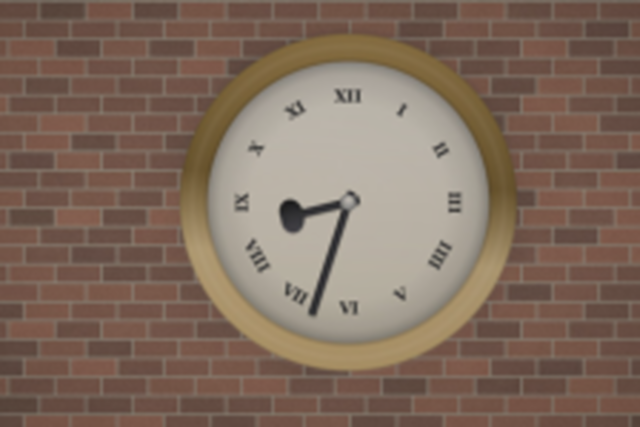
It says 8.33
